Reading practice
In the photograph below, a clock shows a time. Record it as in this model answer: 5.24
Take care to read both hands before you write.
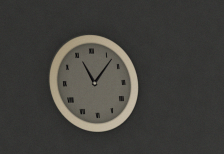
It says 11.07
